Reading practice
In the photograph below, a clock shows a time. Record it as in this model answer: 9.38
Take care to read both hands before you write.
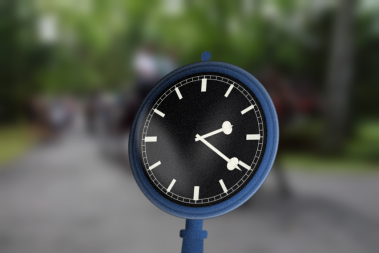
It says 2.21
